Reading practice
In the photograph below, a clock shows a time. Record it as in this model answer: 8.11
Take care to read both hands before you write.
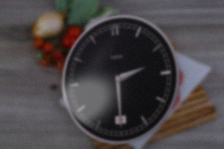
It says 2.30
